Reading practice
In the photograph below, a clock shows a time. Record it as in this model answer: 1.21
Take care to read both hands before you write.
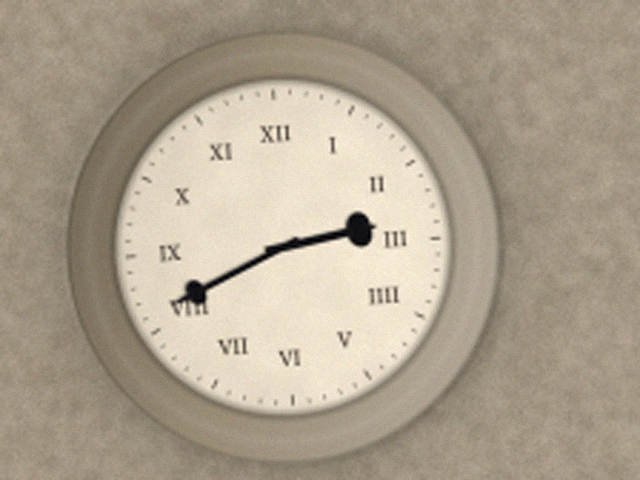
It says 2.41
